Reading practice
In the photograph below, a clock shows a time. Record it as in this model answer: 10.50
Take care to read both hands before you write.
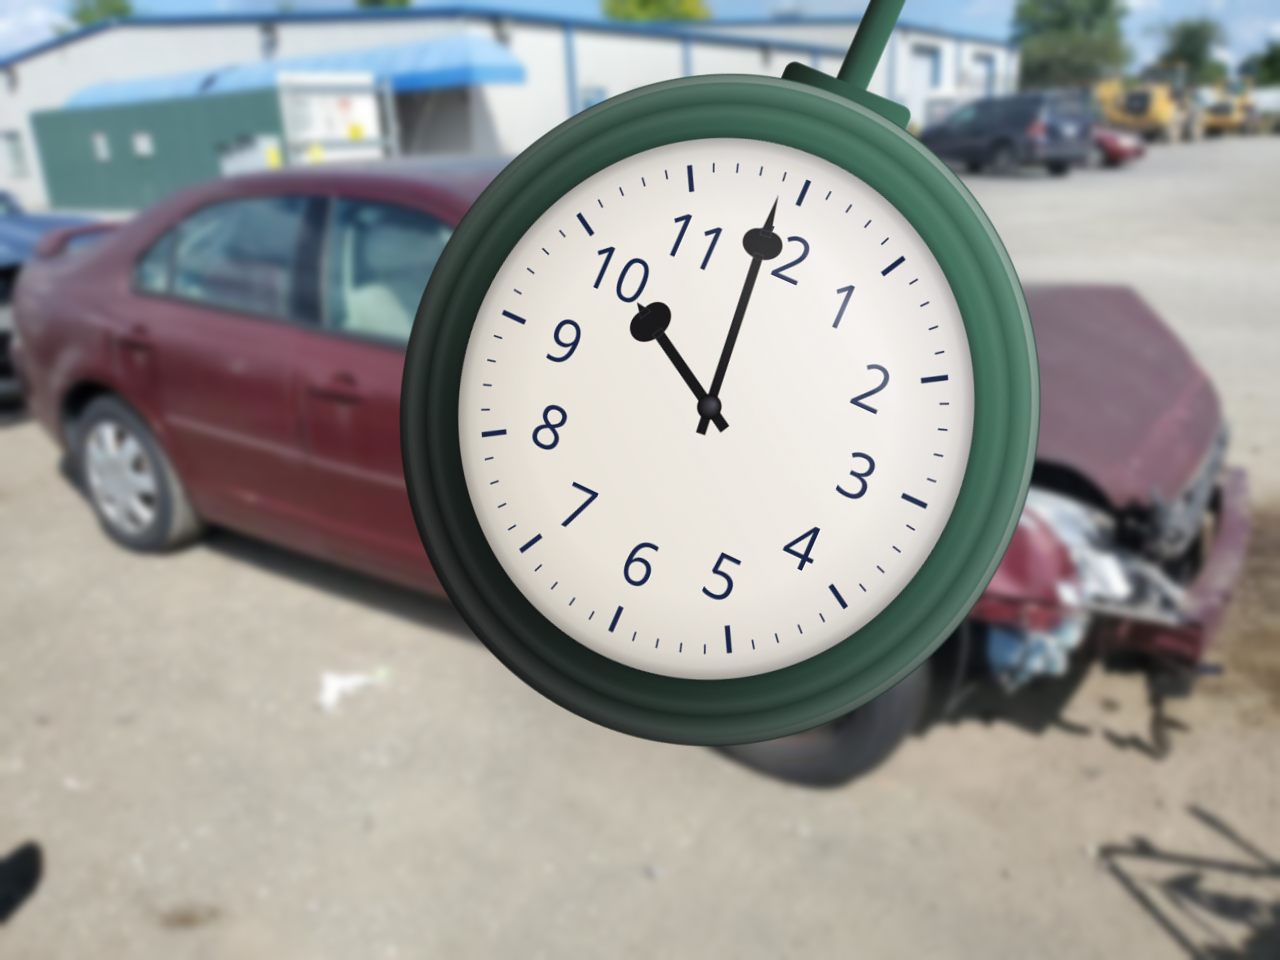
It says 9.59
